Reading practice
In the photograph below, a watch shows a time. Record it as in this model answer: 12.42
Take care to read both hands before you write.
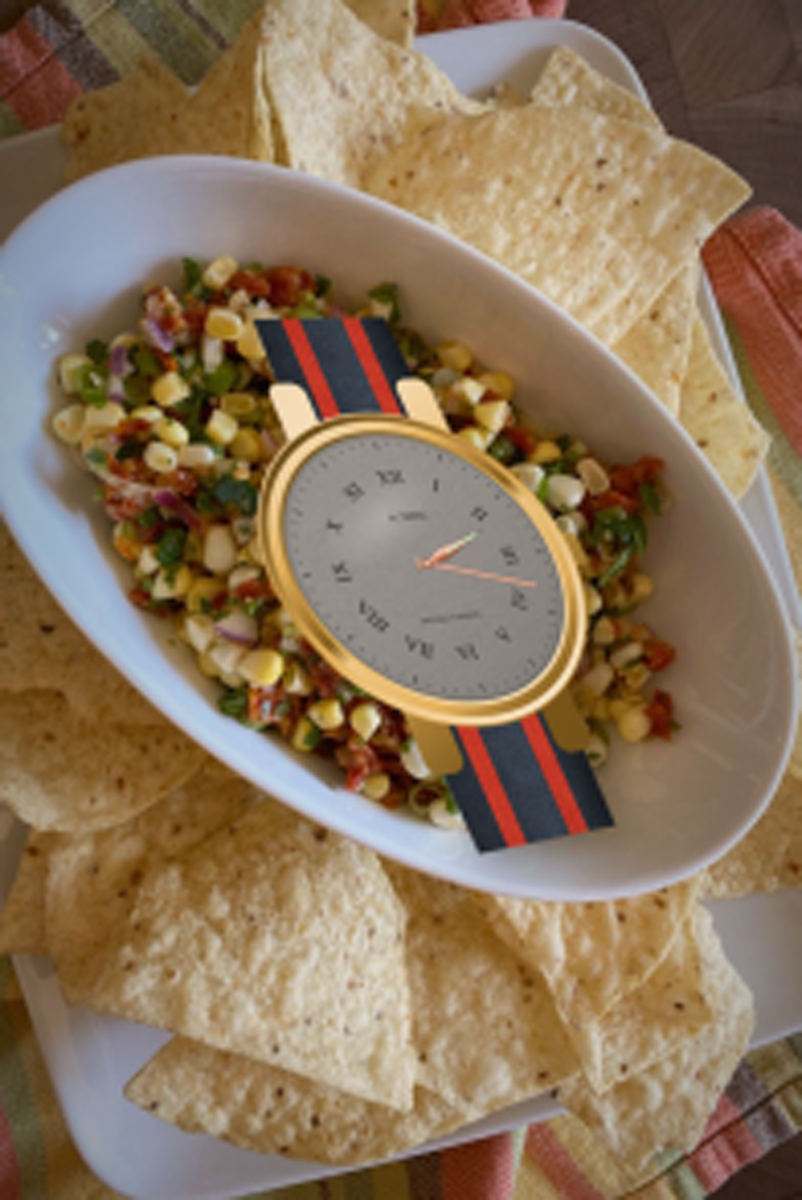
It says 2.18
